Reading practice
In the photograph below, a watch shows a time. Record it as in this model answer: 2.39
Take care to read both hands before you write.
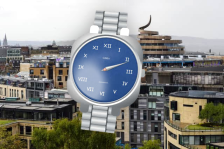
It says 2.11
